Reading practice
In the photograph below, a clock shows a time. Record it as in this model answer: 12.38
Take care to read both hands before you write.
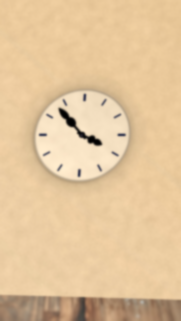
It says 3.53
